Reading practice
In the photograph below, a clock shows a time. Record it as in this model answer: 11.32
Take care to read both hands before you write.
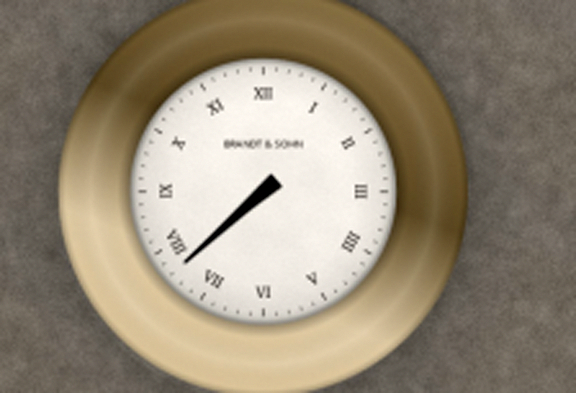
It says 7.38
